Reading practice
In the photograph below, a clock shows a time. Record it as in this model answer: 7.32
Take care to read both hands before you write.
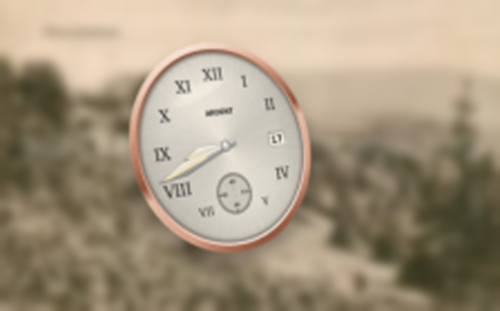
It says 8.42
